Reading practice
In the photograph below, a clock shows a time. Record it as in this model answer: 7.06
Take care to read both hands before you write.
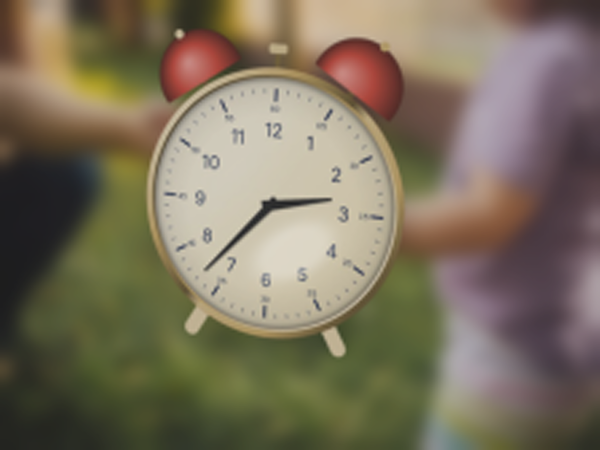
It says 2.37
